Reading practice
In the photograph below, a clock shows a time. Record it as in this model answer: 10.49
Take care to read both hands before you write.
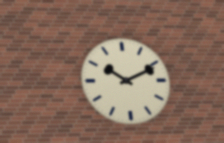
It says 10.11
